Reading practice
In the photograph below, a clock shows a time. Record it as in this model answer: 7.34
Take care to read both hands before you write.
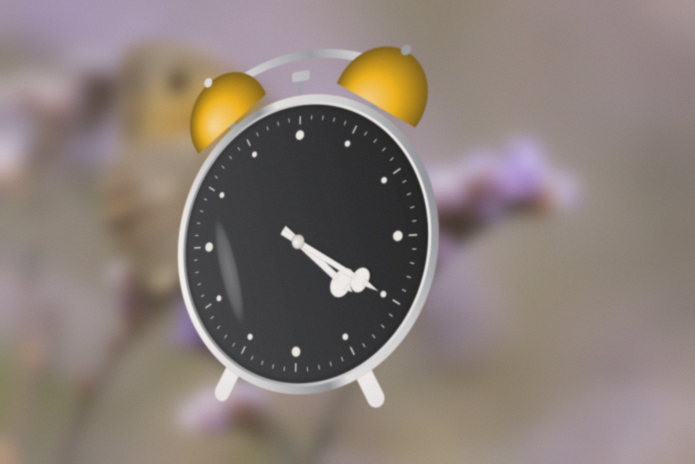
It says 4.20
